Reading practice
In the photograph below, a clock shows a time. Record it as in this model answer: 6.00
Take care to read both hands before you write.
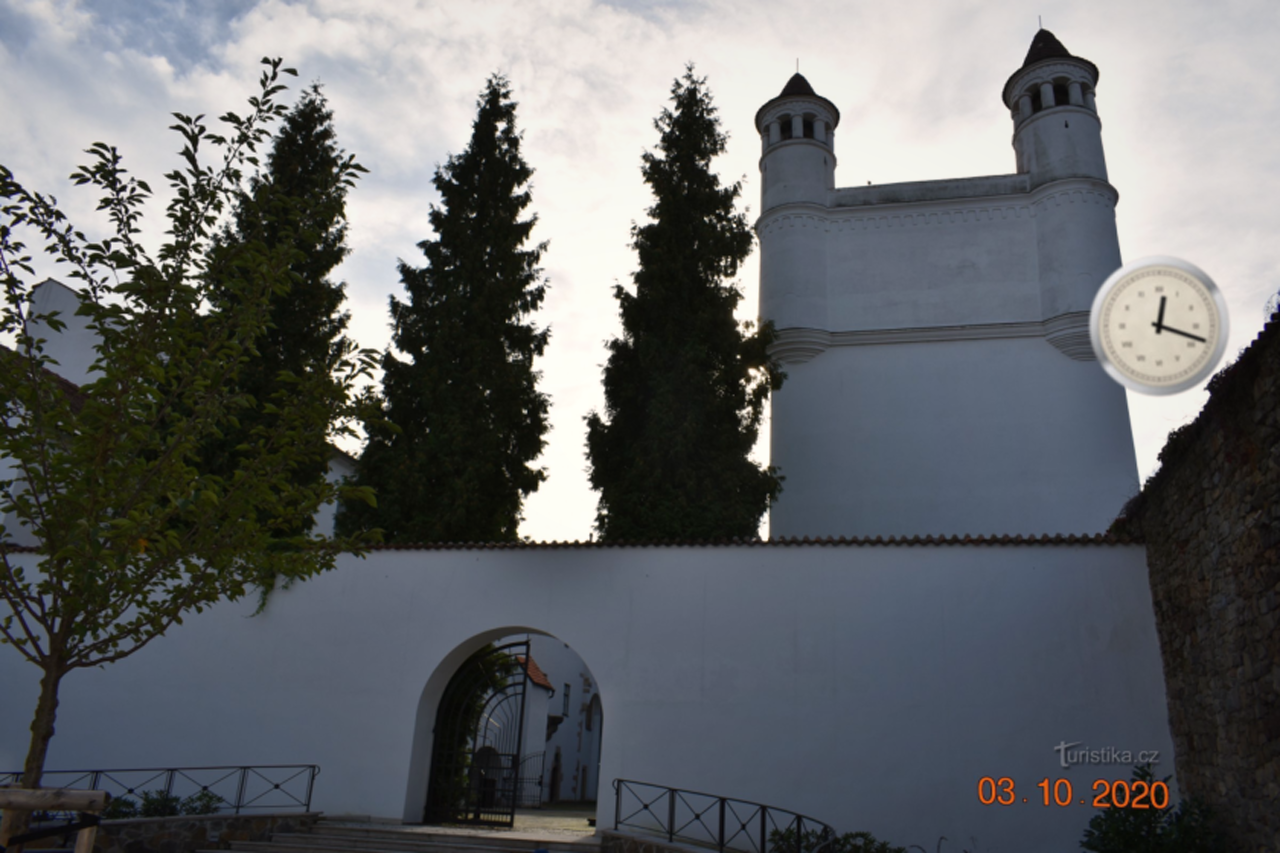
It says 12.18
